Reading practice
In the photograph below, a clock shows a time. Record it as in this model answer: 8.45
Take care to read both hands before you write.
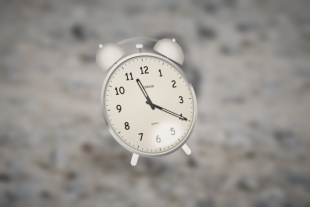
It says 11.20
